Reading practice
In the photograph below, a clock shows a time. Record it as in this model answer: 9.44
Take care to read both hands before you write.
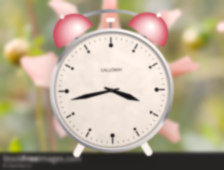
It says 3.43
